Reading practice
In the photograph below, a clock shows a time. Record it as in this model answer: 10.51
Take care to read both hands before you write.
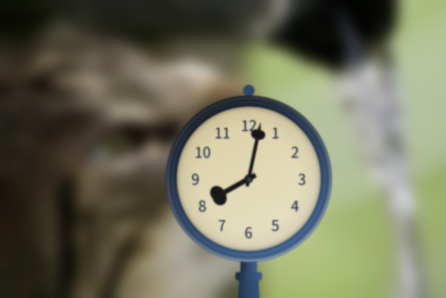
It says 8.02
